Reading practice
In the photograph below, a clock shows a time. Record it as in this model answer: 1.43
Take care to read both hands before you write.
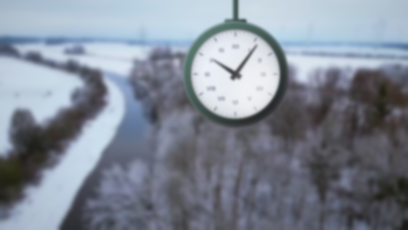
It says 10.06
